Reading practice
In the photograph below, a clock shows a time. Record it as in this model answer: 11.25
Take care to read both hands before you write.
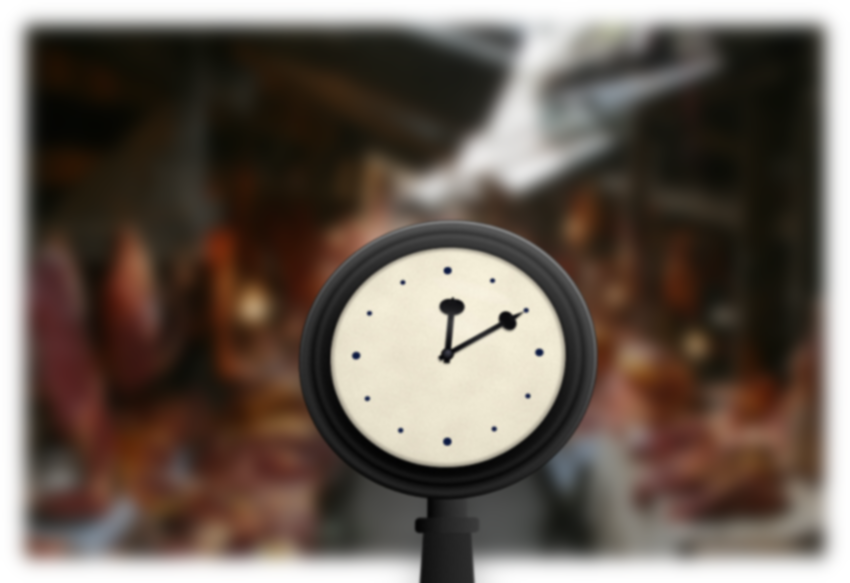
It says 12.10
